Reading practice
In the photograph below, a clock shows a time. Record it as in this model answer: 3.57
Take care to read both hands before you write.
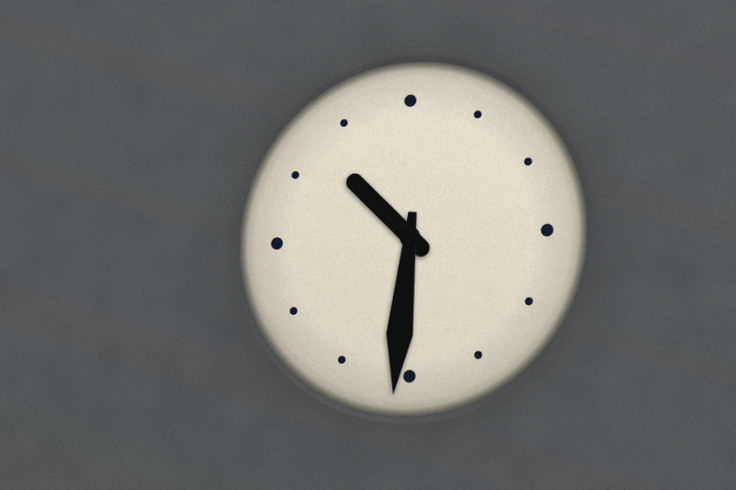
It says 10.31
